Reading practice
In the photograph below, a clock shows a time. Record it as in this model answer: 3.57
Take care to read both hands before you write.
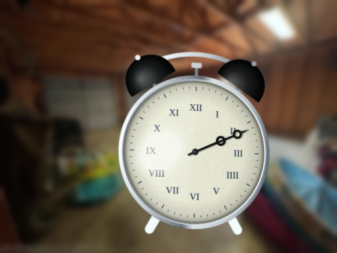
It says 2.11
